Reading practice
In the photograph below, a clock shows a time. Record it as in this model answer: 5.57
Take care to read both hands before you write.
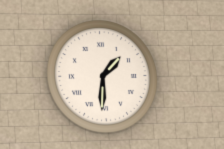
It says 1.31
